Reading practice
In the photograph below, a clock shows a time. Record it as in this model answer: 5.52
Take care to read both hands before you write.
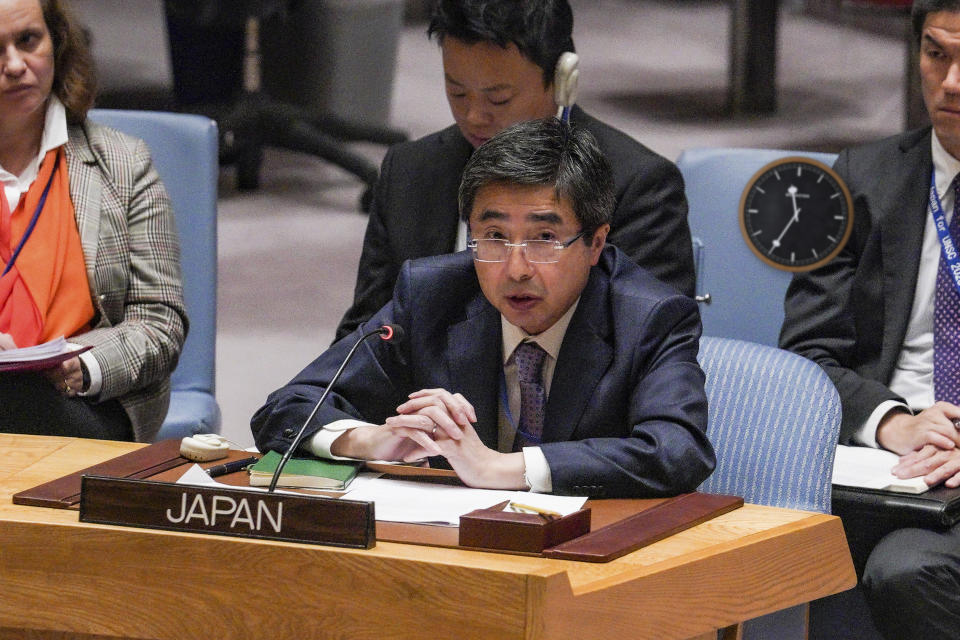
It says 11.35
